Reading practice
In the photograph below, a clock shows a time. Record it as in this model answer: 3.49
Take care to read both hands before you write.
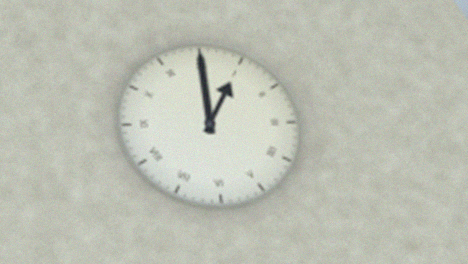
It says 1.00
